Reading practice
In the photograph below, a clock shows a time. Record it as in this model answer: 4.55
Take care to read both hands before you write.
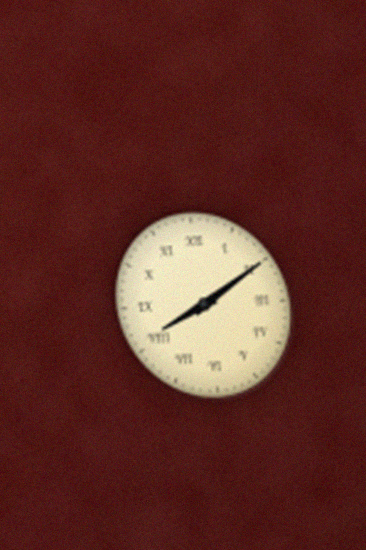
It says 8.10
